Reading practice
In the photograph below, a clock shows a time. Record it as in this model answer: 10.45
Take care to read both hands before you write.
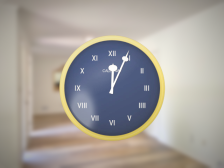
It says 12.04
